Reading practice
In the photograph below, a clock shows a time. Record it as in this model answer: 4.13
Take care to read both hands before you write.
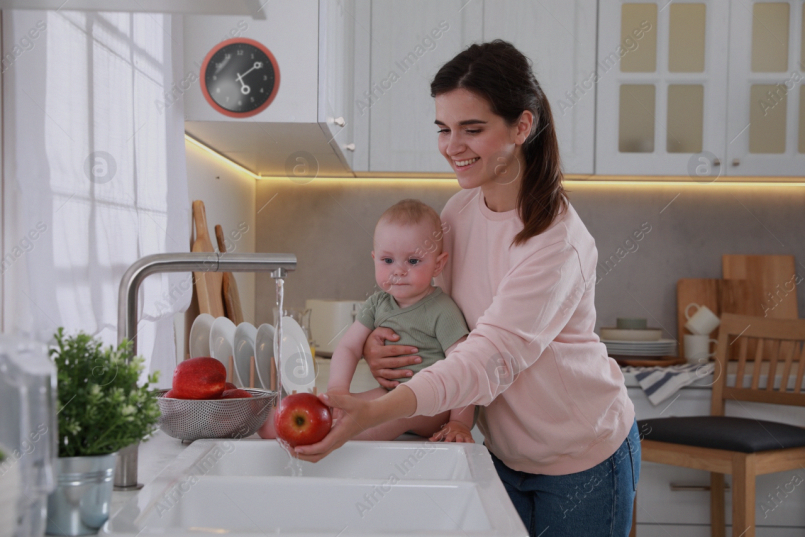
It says 5.09
